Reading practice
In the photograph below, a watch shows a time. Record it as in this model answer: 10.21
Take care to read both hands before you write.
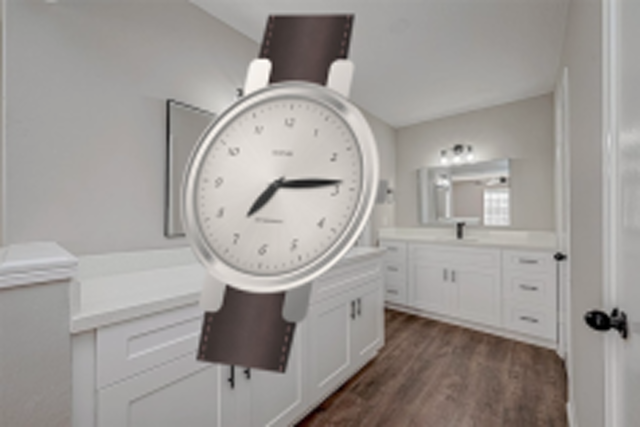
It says 7.14
